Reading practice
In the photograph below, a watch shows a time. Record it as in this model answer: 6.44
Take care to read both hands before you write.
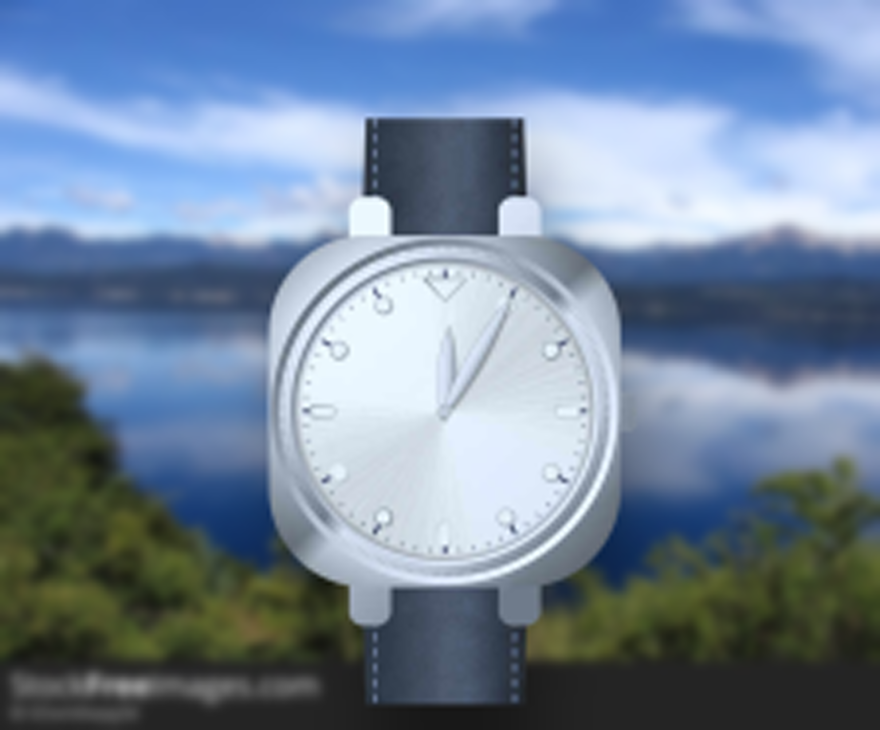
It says 12.05
